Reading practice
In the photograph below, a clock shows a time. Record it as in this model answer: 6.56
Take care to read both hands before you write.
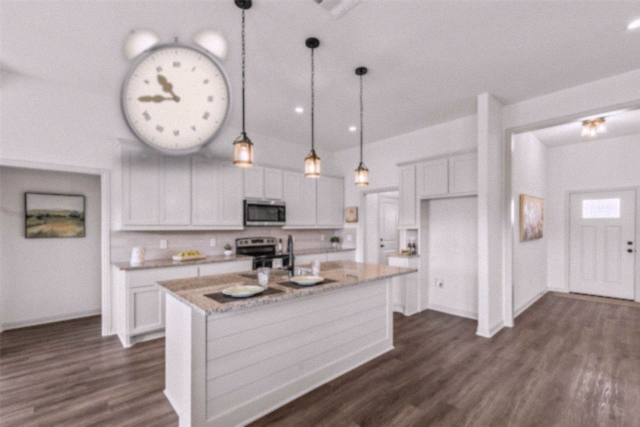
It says 10.45
